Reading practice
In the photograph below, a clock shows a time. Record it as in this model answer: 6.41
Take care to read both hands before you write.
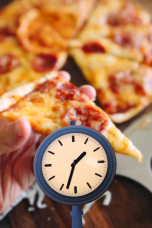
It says 1.33
